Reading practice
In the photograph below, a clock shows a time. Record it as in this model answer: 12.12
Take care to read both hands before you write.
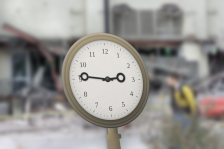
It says 2.46
